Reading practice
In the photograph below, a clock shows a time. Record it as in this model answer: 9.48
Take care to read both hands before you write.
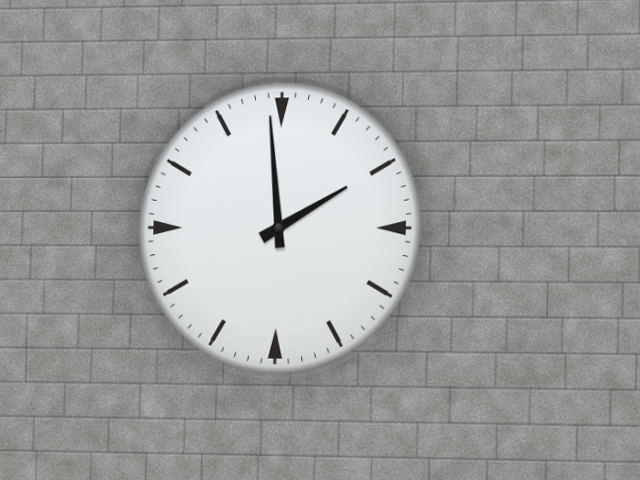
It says 1.59
